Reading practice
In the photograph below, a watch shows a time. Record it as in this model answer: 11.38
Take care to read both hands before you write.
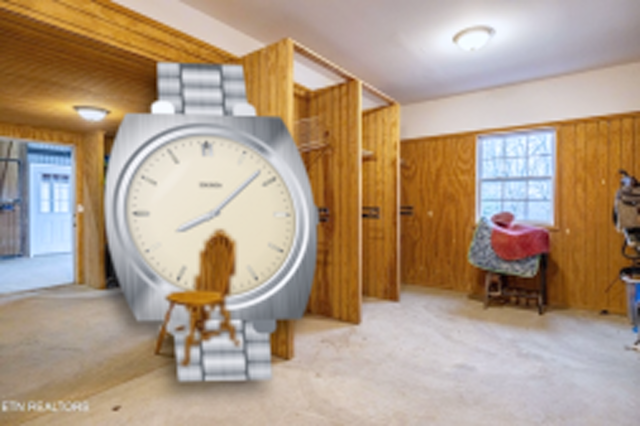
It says 8.08
